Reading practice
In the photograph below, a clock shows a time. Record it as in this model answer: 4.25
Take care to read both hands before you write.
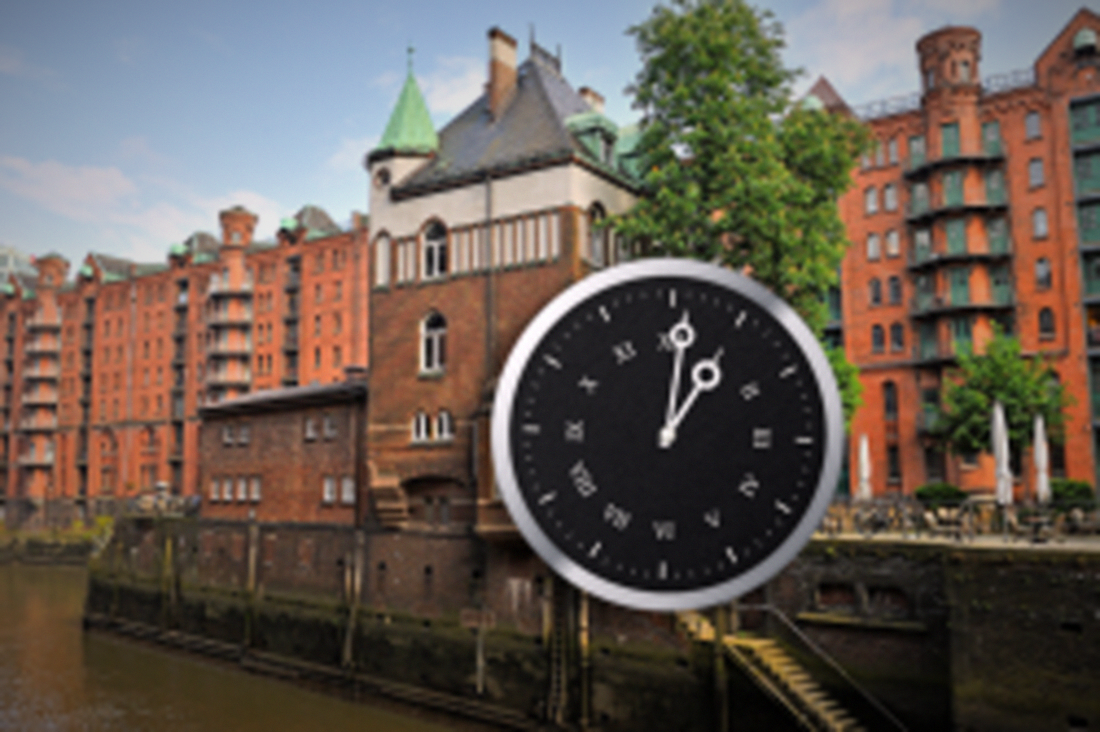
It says 1.01
